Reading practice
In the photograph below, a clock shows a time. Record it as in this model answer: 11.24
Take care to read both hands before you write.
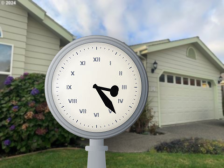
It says 3.24
